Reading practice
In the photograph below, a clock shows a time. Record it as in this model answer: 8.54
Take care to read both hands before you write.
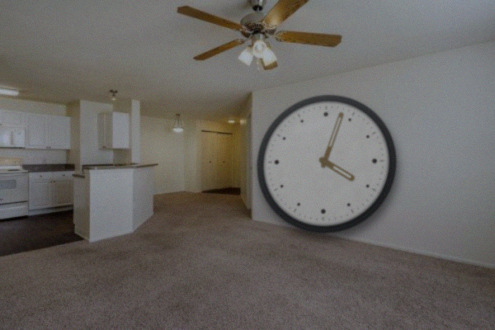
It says 4.03
